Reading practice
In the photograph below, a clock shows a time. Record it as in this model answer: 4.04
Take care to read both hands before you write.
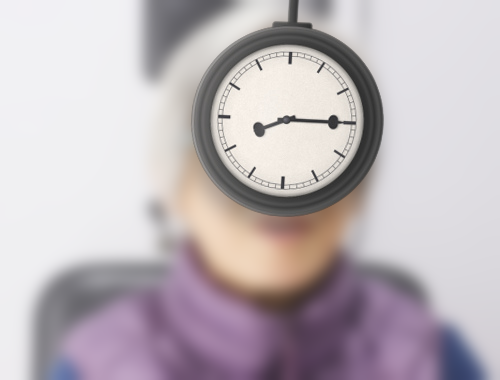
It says 8.15
